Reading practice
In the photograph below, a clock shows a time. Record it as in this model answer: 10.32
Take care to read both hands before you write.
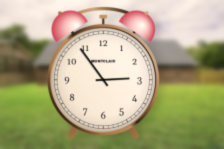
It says 2.54
